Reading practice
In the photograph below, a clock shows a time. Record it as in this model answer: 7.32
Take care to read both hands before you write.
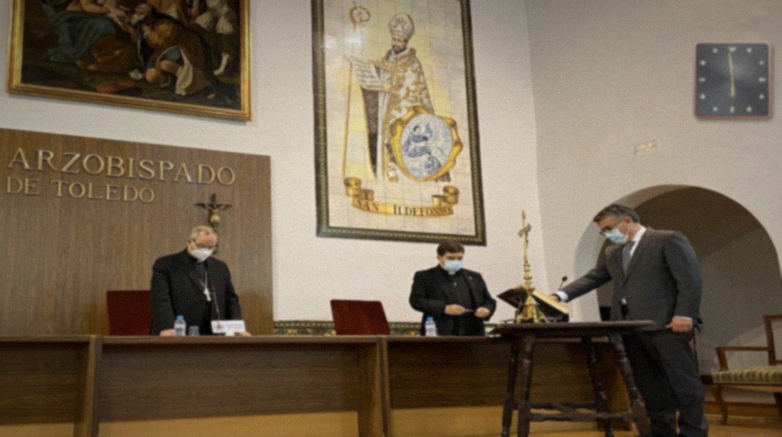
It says 5.59
